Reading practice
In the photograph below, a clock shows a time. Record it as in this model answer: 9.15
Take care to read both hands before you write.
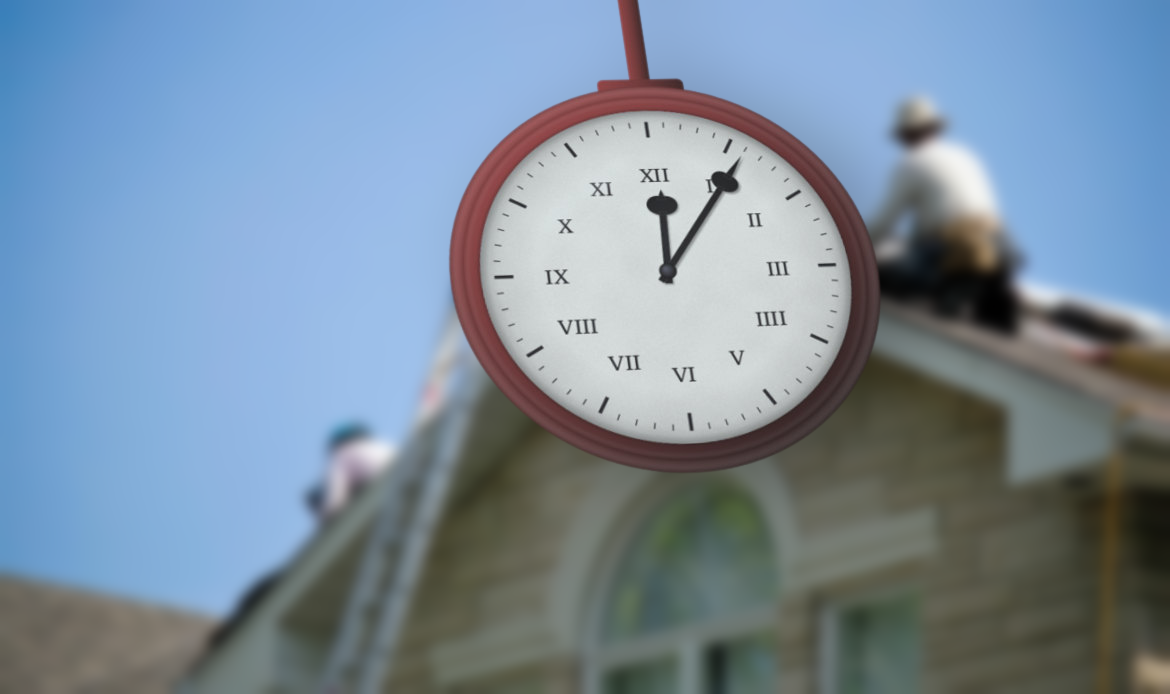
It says 12.06
